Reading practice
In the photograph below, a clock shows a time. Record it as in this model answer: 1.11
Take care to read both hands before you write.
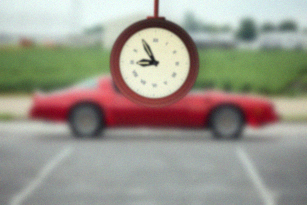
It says 8.55
